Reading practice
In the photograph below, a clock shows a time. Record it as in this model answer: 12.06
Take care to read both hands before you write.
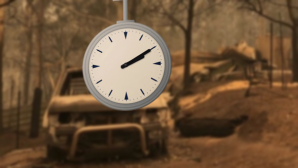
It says 2.10
